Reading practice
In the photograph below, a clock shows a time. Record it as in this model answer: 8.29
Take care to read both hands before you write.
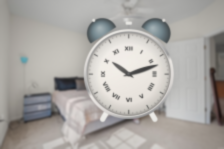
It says 10.12
